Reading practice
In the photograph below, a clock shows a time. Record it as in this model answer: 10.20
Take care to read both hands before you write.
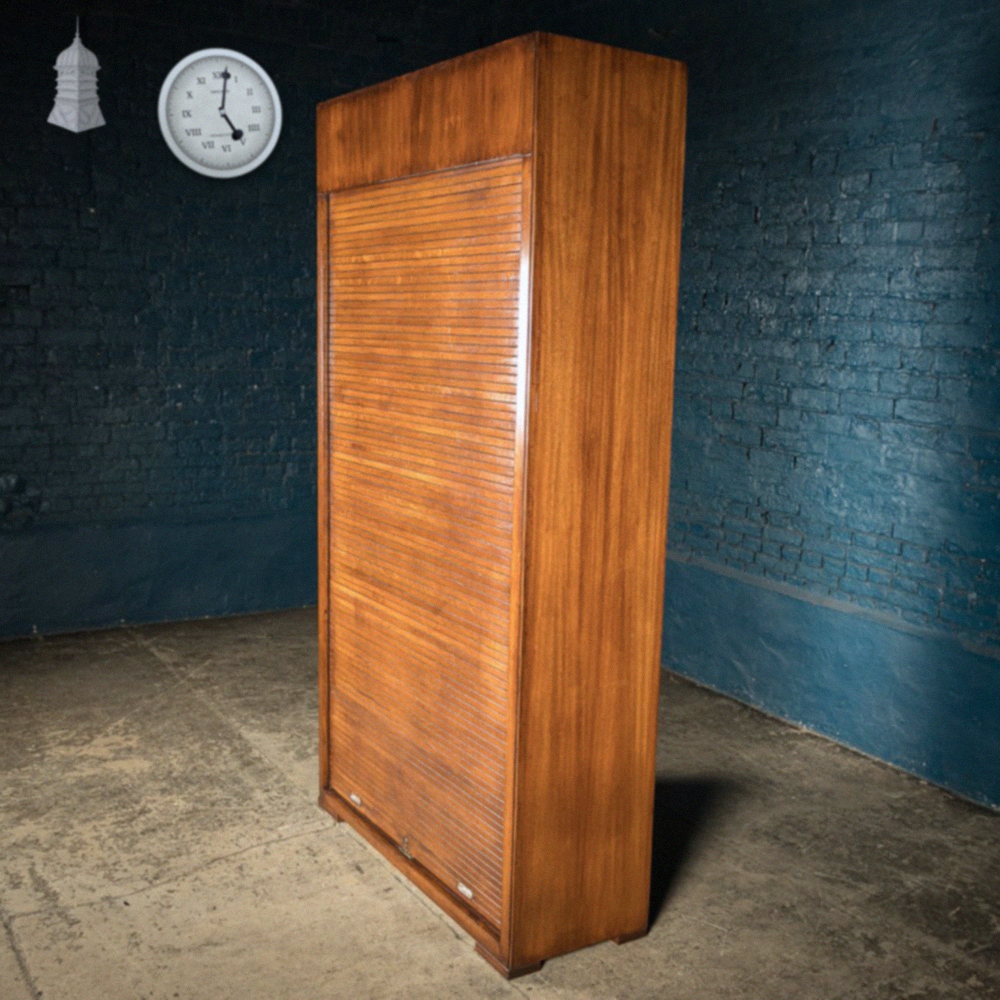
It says 5.02
